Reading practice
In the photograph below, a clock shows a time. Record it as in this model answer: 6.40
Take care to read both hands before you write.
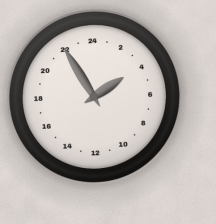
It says 3.55
